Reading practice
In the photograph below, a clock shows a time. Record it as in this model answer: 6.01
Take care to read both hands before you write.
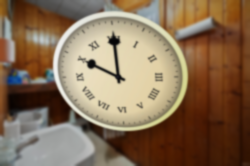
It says 10.00
